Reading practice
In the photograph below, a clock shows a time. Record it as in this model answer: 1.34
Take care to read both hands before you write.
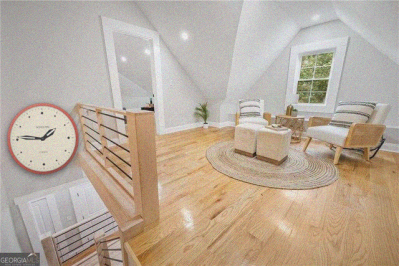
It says 1.46
